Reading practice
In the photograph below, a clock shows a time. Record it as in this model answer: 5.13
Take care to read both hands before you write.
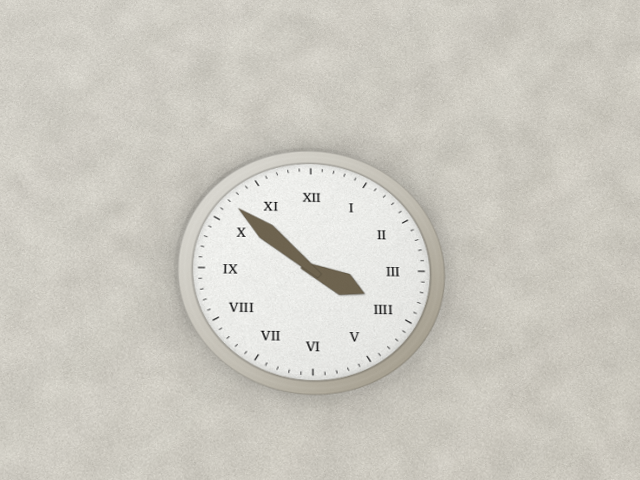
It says 3.52
